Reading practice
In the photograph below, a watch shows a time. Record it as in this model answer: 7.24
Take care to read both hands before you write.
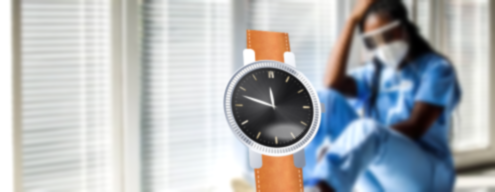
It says 11.48
